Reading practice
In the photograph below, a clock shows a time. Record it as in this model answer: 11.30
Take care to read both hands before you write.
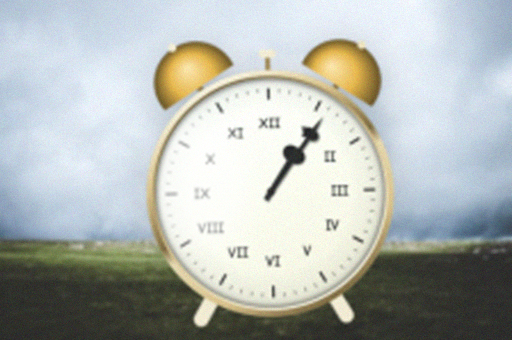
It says 1.06
